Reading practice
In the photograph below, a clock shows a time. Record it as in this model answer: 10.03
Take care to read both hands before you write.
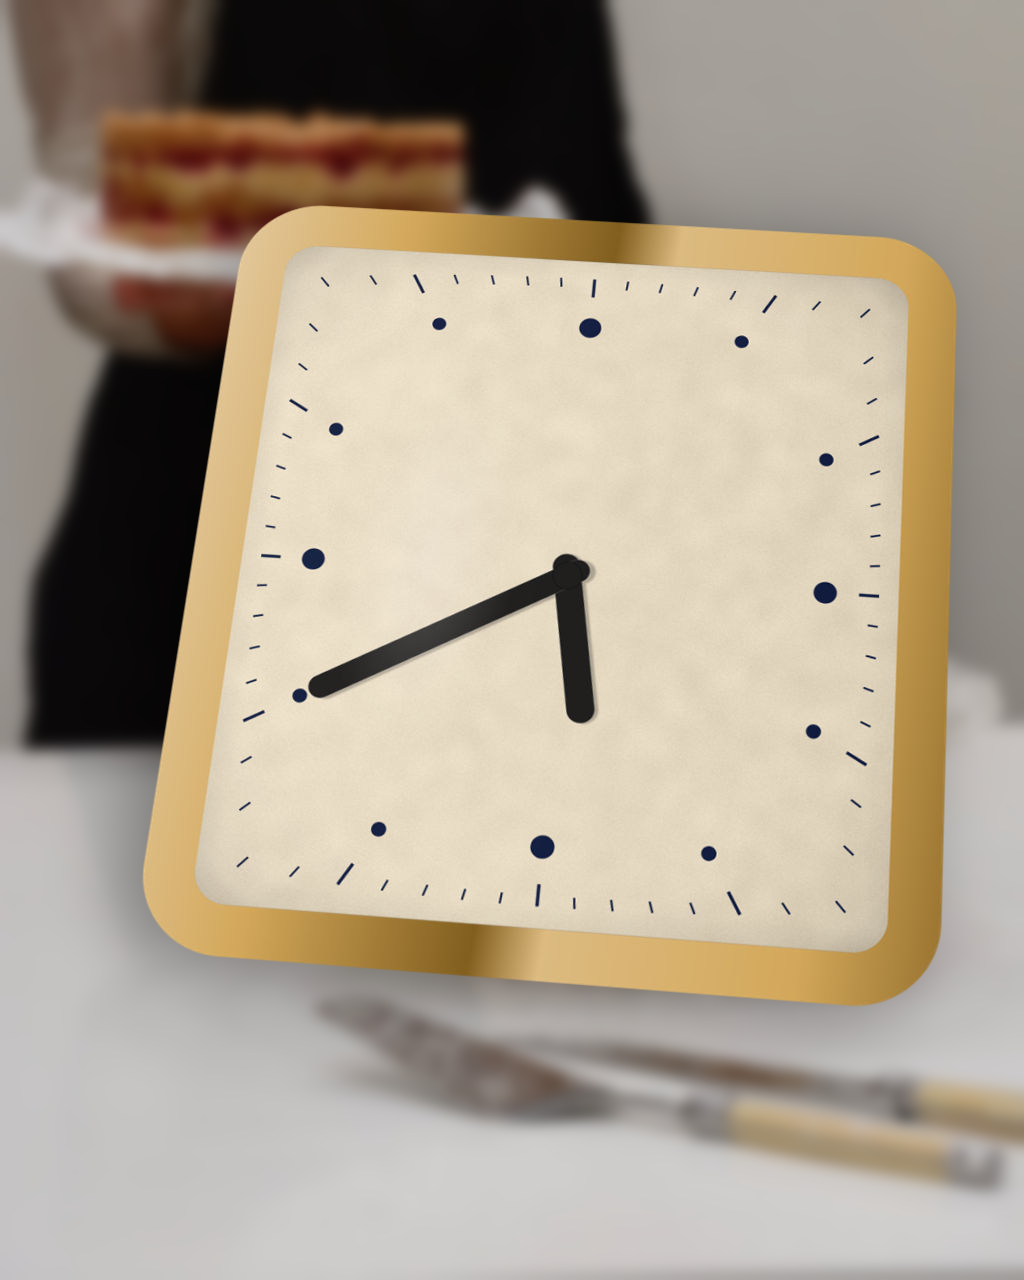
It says 5.40
